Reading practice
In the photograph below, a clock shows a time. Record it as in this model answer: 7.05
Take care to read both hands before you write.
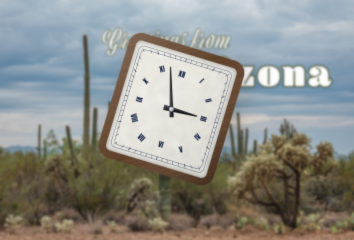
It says 2.57
